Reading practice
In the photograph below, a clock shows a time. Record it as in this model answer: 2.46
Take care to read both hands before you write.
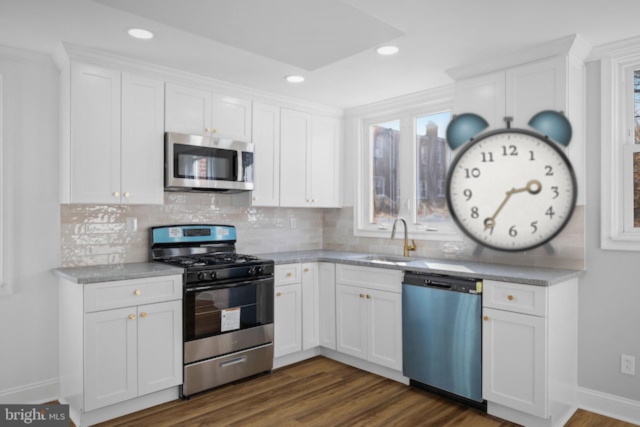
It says 2.36
